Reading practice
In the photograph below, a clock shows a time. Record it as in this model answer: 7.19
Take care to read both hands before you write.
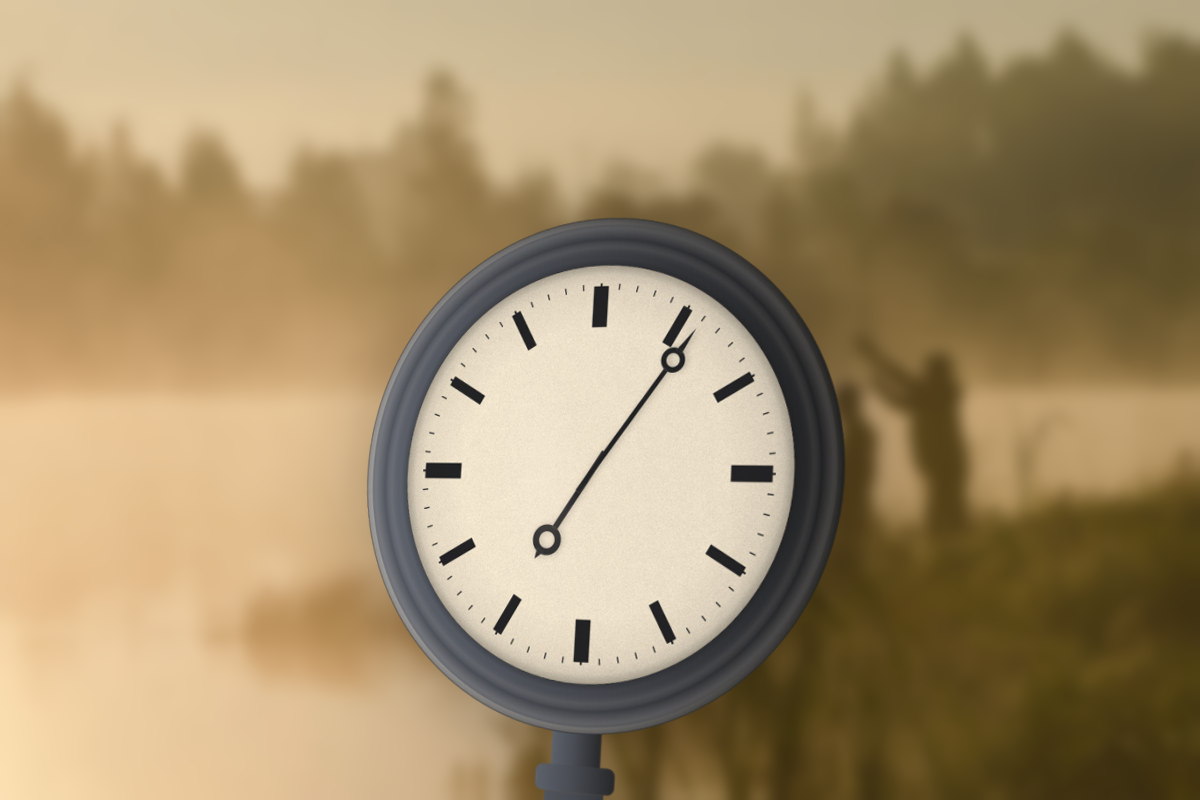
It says 7.06
